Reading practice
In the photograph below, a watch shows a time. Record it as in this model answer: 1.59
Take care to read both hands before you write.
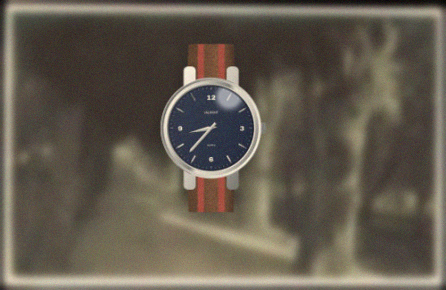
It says 8.37
